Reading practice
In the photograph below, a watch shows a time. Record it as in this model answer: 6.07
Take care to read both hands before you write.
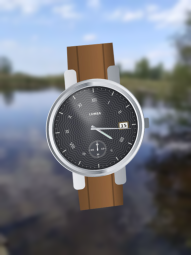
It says 4.16
